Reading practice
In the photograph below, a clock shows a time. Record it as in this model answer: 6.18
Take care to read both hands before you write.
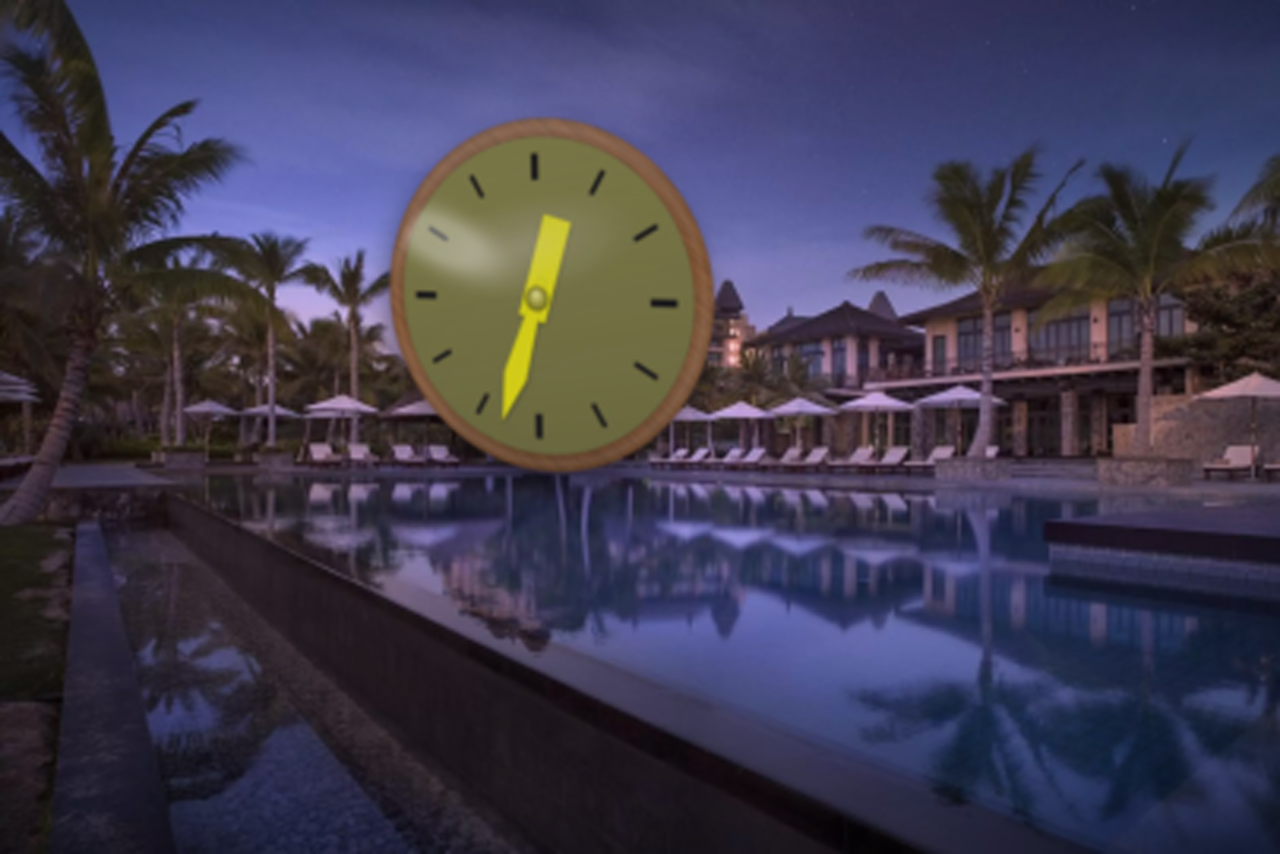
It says 12.33
